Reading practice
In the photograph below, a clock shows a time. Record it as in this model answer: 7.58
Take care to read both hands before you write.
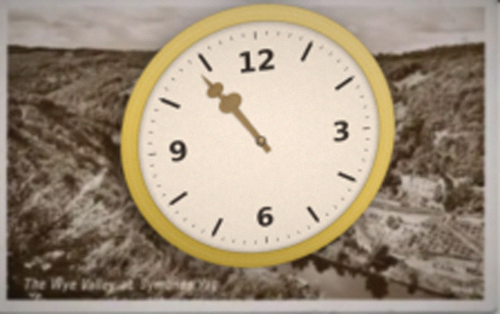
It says 10.54
